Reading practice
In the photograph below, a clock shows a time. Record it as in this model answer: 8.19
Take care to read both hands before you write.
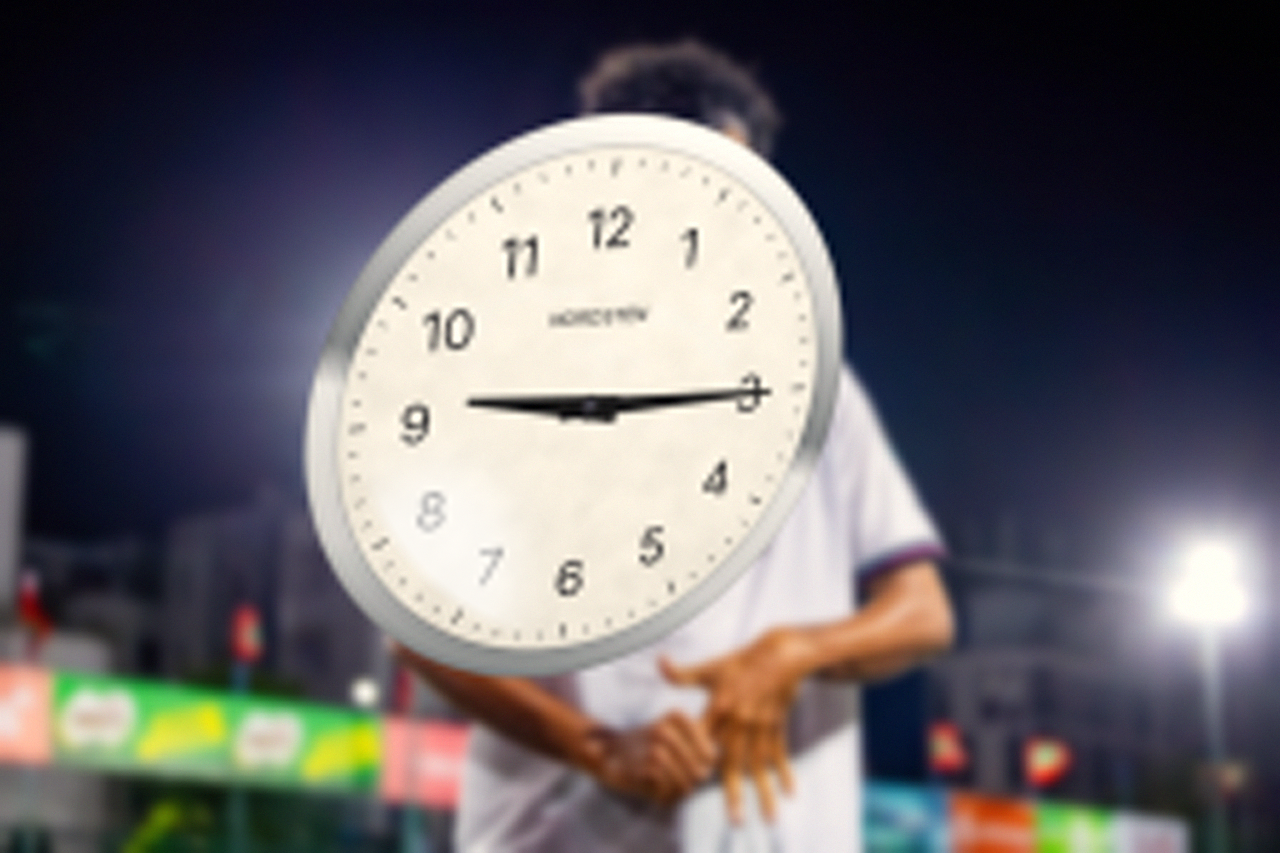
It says 9.15
